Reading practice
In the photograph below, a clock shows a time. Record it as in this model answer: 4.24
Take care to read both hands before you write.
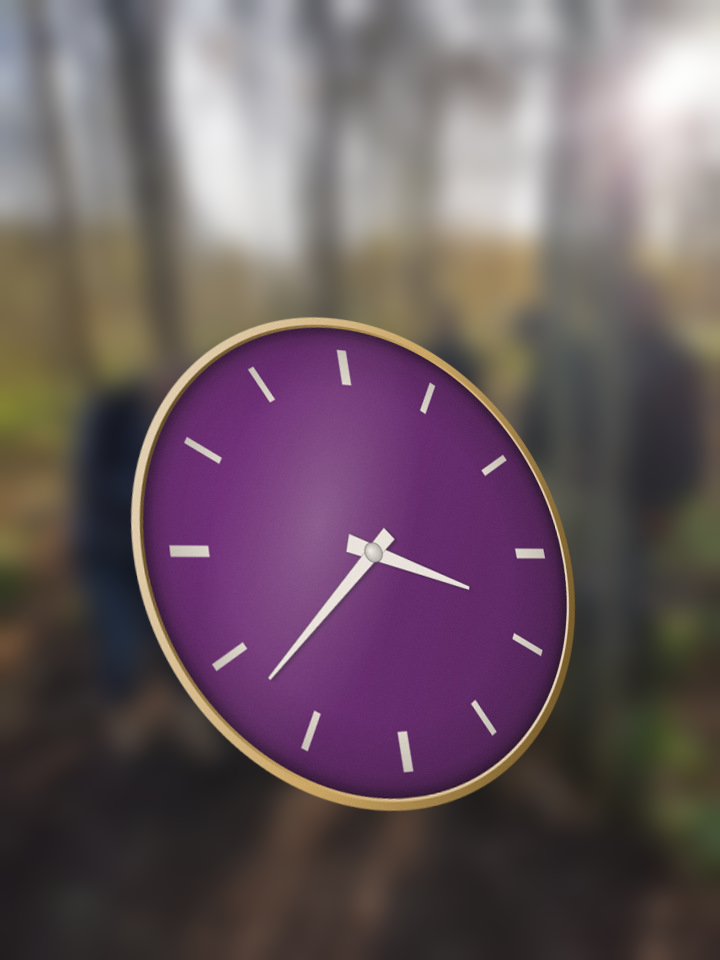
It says 3.38
